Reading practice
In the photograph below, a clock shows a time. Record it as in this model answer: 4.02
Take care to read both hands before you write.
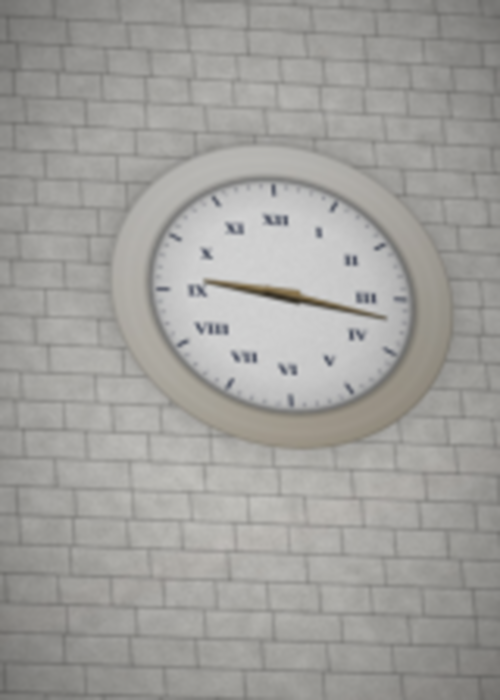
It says 9.17
